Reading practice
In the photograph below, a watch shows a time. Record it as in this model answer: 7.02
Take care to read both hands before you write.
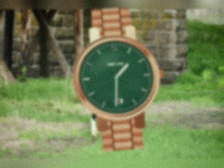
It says 1.31
